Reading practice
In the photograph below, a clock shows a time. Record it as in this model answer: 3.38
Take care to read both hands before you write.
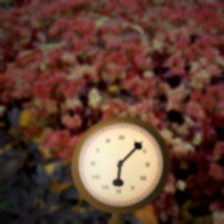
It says 6.07
